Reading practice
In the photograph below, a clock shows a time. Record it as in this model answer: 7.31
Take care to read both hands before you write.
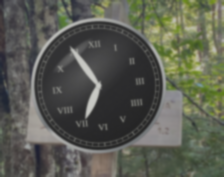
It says 6.55
